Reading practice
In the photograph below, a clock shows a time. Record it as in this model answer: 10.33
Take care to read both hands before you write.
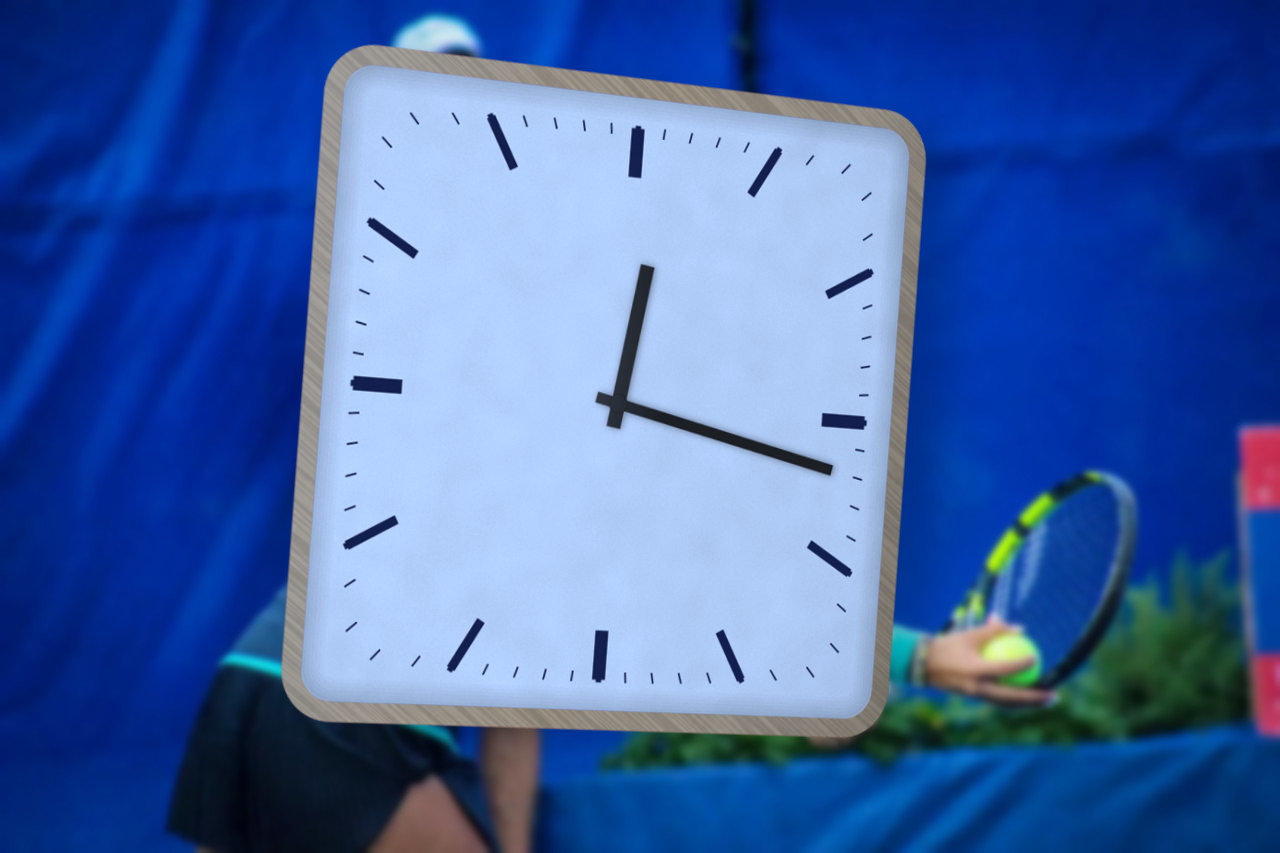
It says 12.17
